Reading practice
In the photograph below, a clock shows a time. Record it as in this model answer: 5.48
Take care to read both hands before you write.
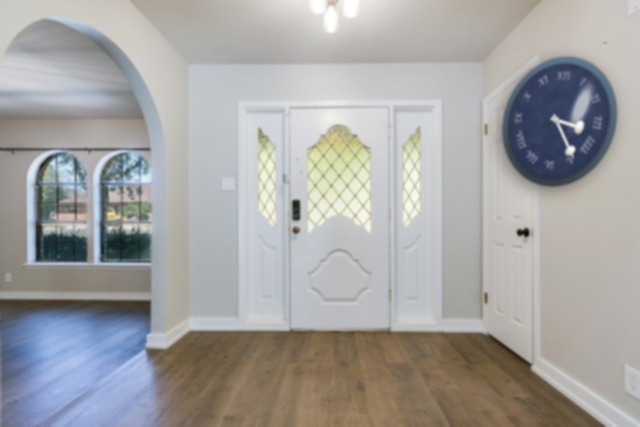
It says 3.24
